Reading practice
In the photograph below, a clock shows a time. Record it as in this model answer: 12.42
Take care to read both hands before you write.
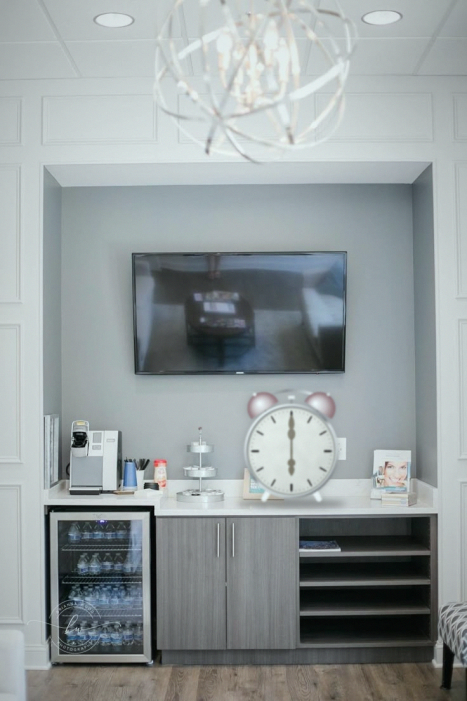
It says 6.00
